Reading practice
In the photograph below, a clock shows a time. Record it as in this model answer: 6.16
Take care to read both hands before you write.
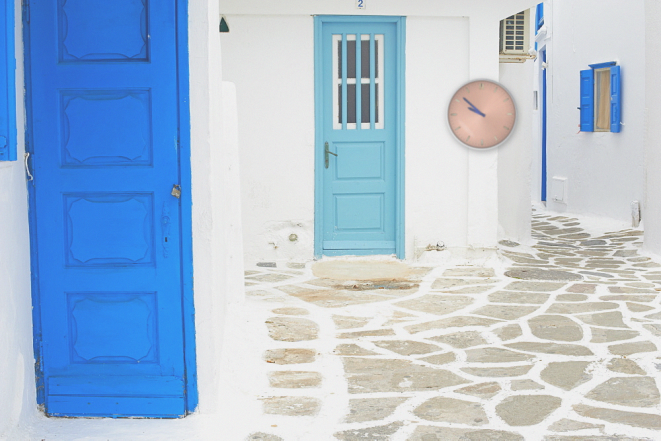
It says 9.52
